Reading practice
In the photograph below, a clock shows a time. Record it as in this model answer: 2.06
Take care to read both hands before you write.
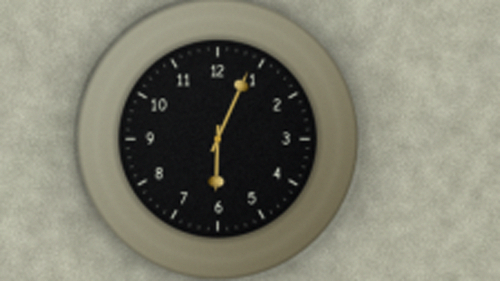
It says 6.04
